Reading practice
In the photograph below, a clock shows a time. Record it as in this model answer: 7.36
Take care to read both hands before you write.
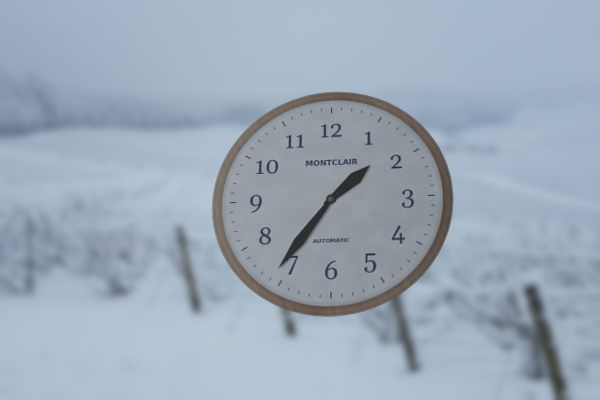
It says 1.36
